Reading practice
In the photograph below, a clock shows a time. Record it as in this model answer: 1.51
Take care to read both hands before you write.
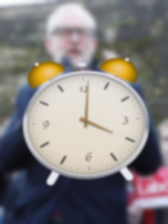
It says 4.01
